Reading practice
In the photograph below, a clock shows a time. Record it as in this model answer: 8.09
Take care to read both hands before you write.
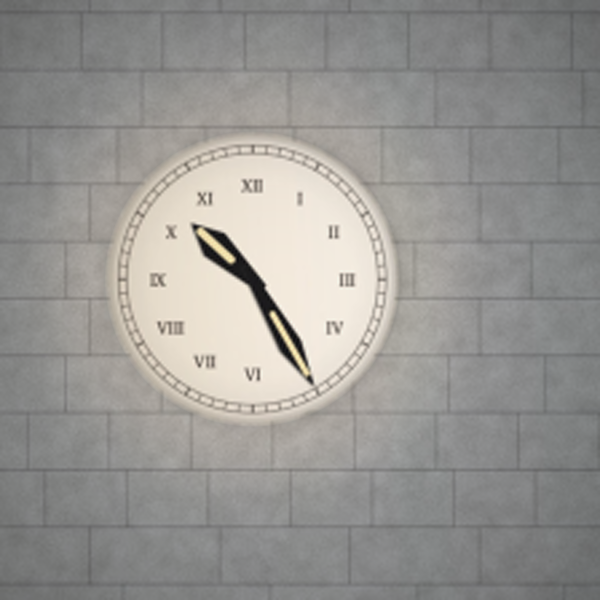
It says 10.25
